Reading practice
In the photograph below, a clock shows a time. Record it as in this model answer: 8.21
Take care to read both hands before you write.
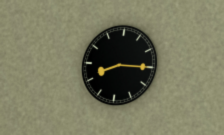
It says 8.15
